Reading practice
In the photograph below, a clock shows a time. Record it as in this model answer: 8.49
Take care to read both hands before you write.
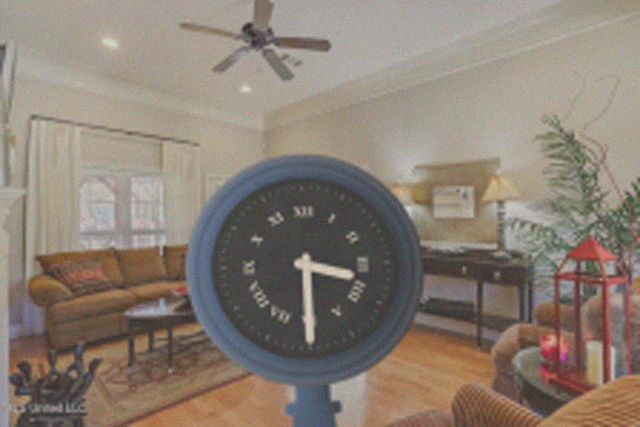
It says 3.30
